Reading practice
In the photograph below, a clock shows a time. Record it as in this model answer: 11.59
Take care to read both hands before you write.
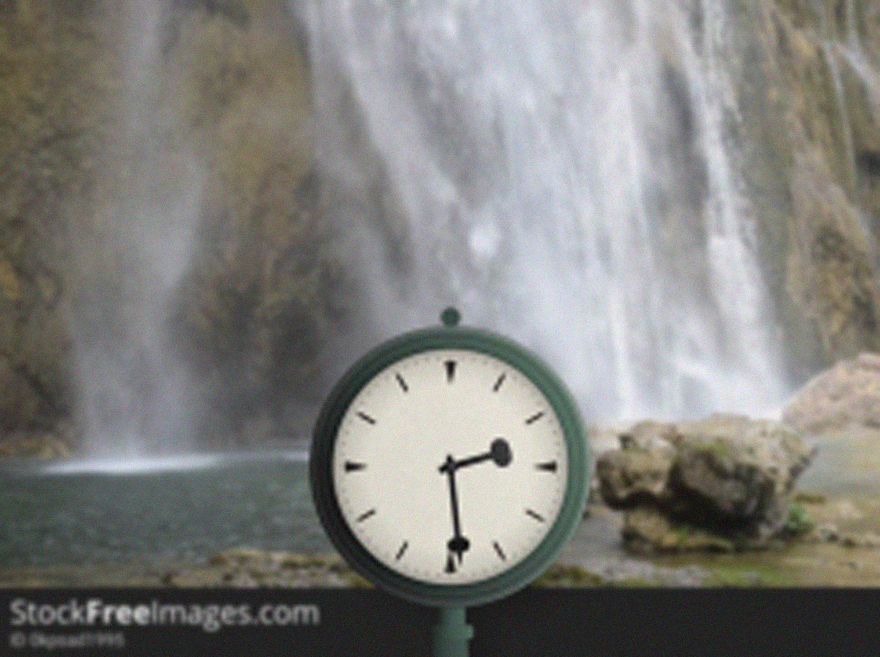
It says 2.29
